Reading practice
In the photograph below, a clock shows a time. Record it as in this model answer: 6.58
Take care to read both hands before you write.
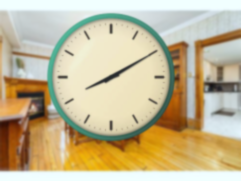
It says 8.10
